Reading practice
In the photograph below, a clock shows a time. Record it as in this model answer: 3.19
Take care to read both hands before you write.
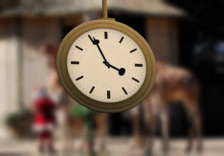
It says 3.56
